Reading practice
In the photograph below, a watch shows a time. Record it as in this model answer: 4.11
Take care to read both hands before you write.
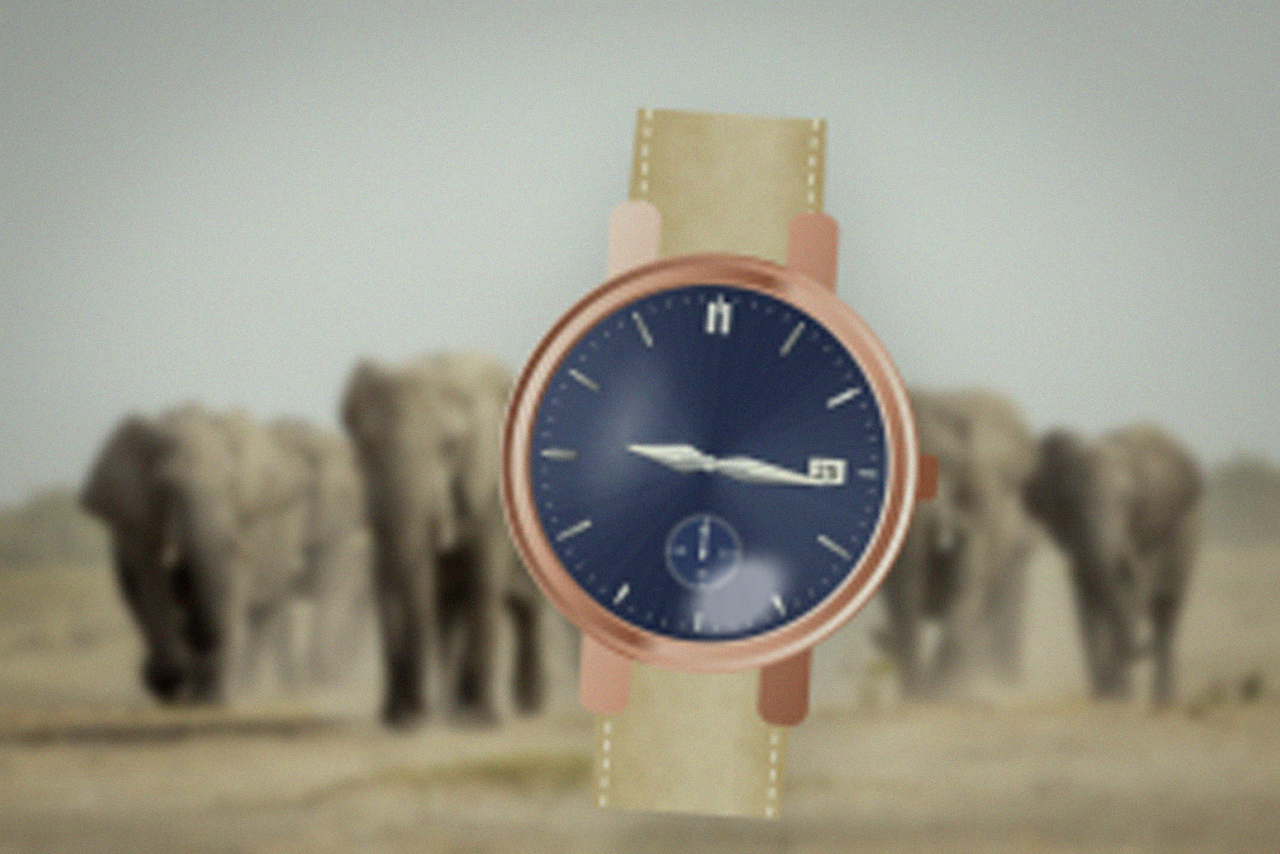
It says 9.16
